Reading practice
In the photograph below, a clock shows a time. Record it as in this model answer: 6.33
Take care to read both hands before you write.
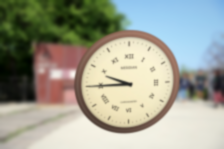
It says 9.45
